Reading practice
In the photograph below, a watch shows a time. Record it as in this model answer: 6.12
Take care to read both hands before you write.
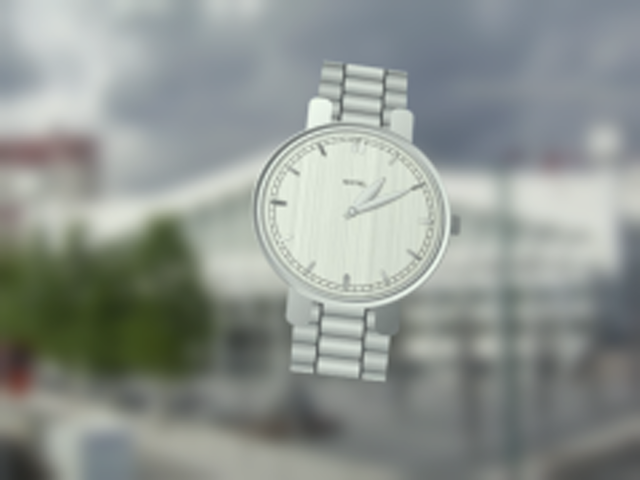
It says 1.10
